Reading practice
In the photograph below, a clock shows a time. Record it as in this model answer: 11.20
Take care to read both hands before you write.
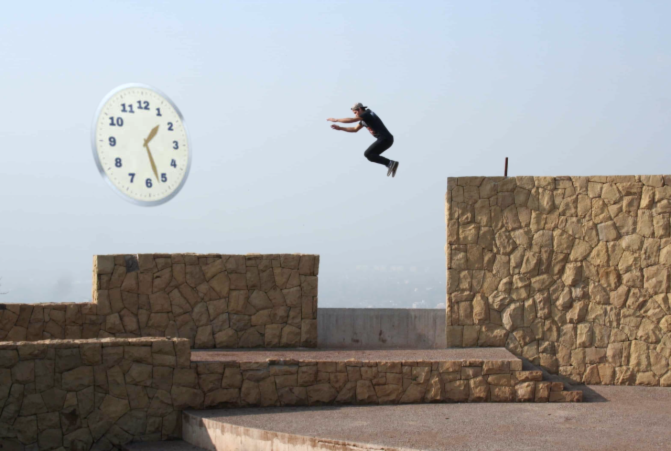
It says 1.27
